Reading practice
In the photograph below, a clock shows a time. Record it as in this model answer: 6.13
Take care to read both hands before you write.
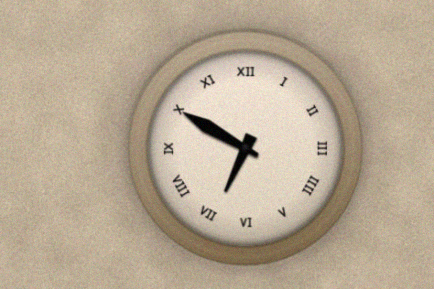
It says 6.50
